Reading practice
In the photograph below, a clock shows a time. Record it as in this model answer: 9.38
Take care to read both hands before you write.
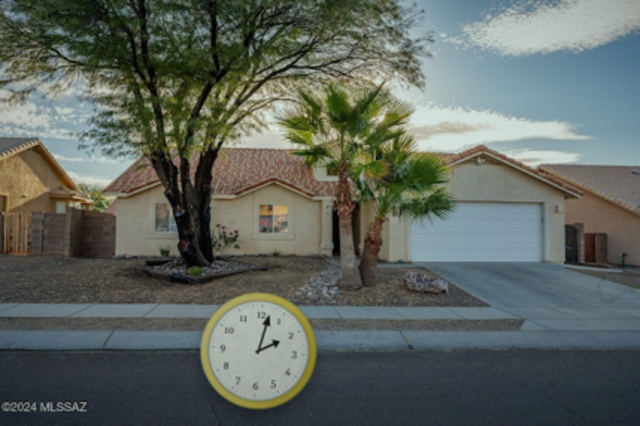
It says 2.02
